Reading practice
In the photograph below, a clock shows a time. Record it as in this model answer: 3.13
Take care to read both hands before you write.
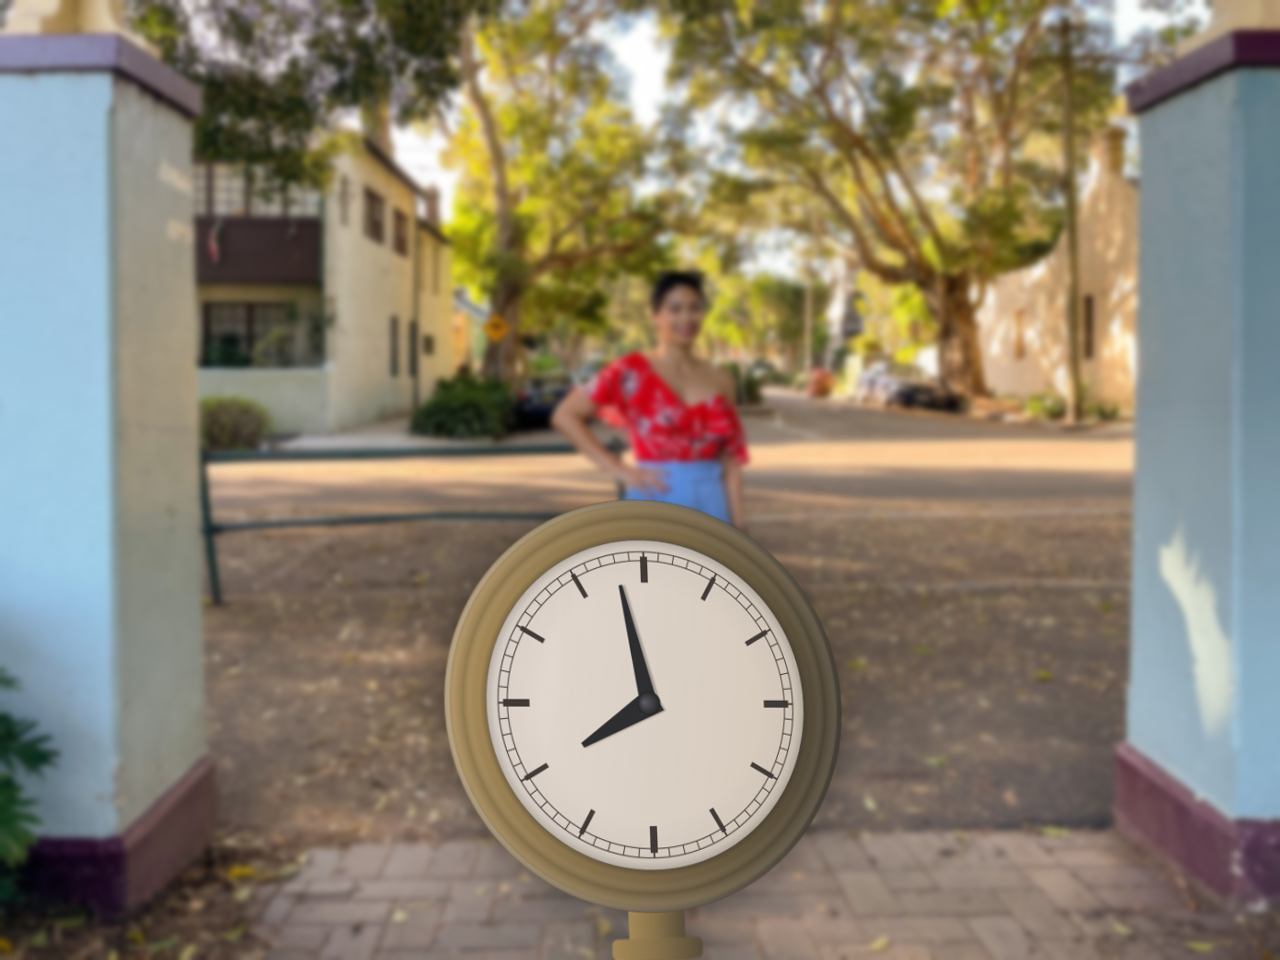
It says 7.58
